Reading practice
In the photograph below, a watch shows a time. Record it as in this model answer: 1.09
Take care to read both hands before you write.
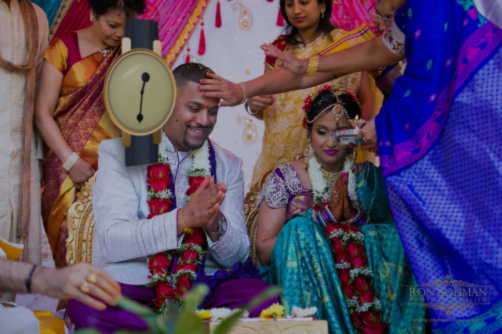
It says 12.31
